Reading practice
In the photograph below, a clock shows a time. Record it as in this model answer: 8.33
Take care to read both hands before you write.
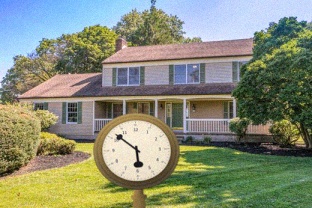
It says 5.52
